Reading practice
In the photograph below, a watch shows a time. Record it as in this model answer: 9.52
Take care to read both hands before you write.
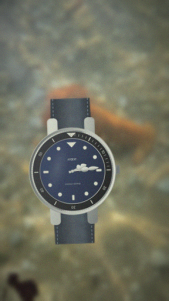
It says 2.14
